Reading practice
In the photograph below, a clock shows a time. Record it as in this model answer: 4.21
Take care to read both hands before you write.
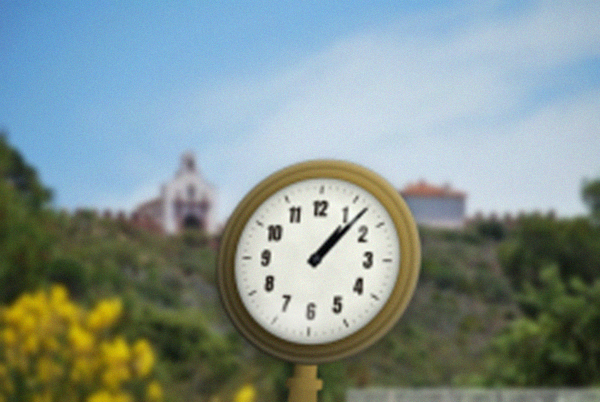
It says 1.07
